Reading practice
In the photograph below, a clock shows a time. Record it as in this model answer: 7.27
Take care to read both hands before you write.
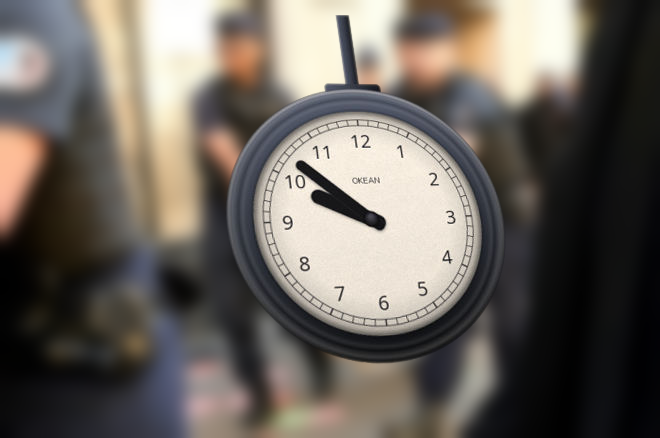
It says 9.52
